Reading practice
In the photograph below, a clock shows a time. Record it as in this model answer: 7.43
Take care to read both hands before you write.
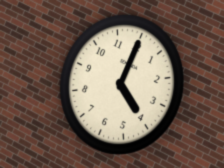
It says 4.00
